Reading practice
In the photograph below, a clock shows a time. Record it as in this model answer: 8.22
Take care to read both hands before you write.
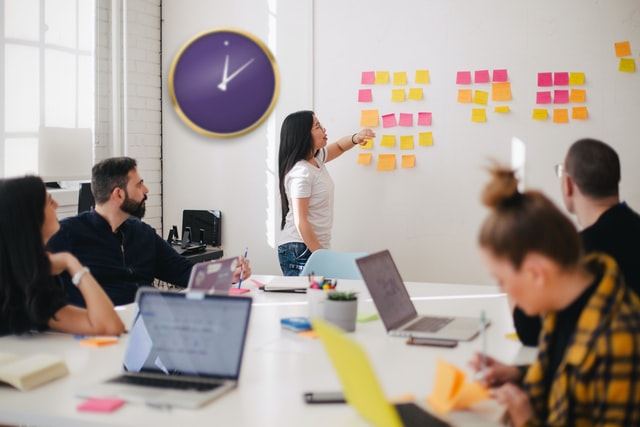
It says 12.08
